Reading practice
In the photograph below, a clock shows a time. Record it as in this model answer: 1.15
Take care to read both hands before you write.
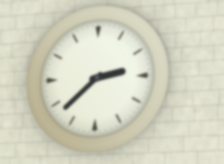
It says 2.38
